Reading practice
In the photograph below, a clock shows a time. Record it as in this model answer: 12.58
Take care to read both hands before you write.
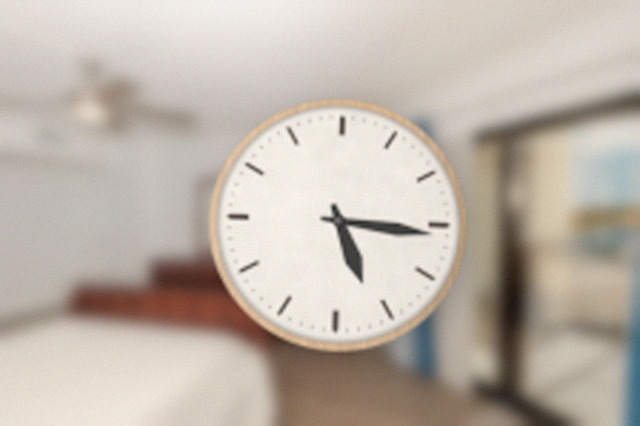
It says 5.16
